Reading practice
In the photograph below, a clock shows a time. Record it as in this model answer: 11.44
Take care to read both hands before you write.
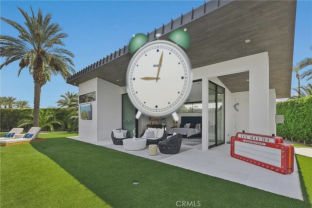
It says 9.02
